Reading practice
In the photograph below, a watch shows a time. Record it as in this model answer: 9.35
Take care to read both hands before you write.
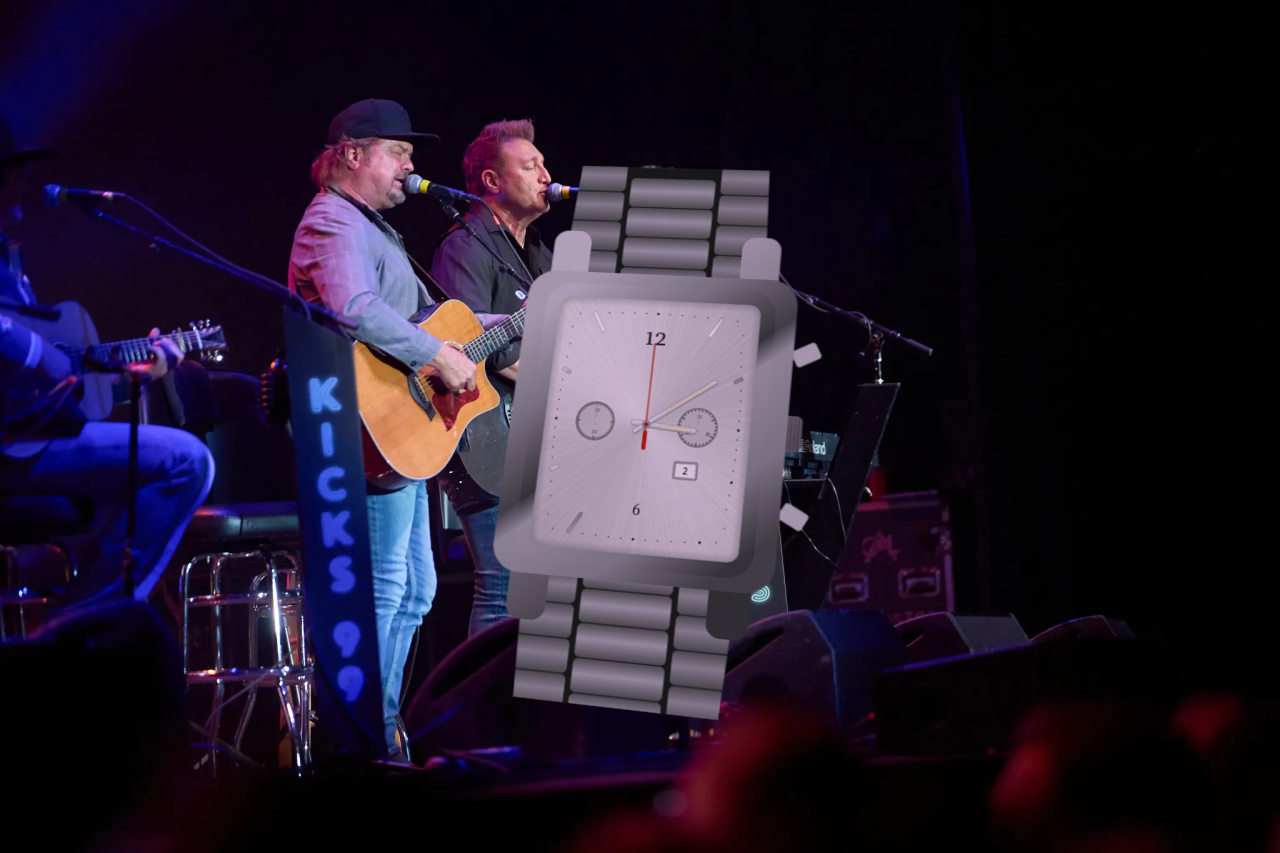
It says 3.09
